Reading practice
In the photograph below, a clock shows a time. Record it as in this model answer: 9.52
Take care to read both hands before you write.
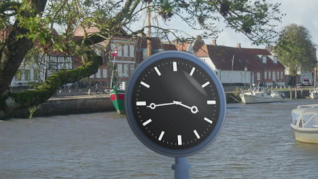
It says 3.44
